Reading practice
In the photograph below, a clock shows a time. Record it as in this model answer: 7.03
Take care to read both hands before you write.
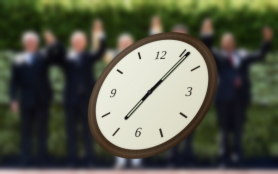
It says 7.06
